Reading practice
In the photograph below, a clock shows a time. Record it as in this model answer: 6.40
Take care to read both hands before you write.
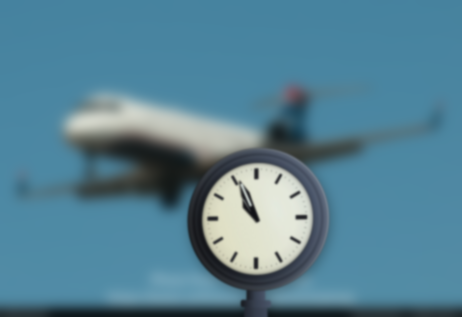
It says 10.56
